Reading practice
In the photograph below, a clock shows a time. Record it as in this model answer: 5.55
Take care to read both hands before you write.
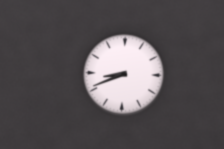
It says 8.41
